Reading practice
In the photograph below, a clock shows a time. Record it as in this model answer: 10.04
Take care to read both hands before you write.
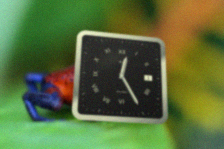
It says 12.25
